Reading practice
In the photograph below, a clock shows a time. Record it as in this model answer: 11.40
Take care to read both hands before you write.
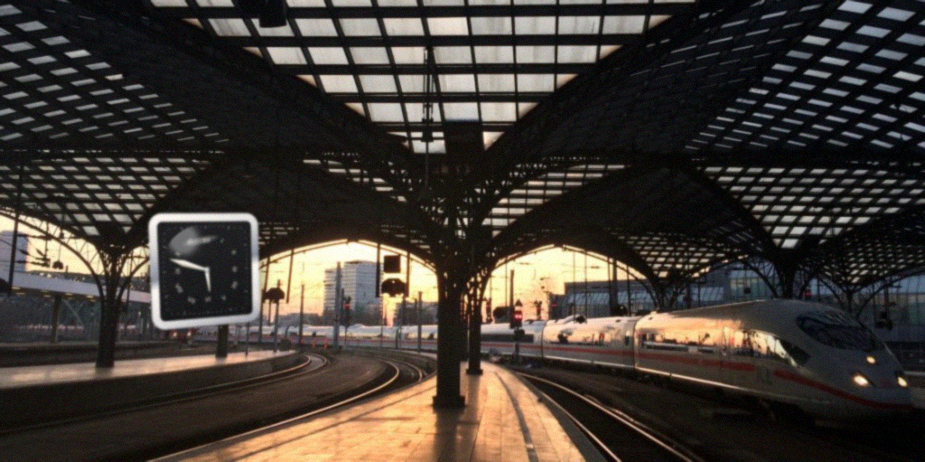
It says 5.48
